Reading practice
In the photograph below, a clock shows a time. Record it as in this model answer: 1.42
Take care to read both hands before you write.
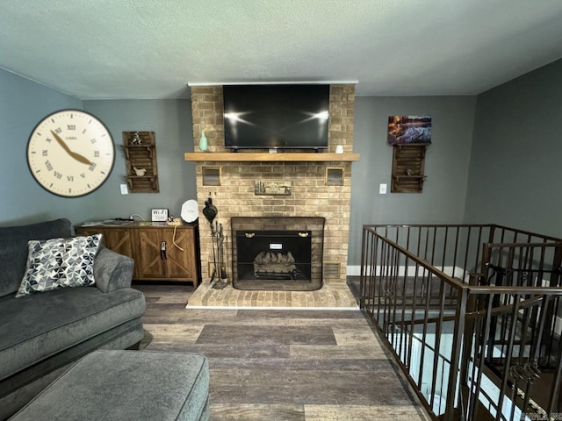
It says 3.53
